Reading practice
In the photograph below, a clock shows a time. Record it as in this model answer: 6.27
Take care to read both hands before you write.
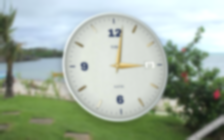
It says 3.02
